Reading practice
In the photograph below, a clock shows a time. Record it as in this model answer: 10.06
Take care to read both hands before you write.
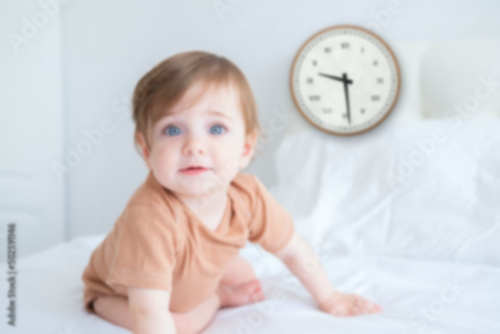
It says 9.29
